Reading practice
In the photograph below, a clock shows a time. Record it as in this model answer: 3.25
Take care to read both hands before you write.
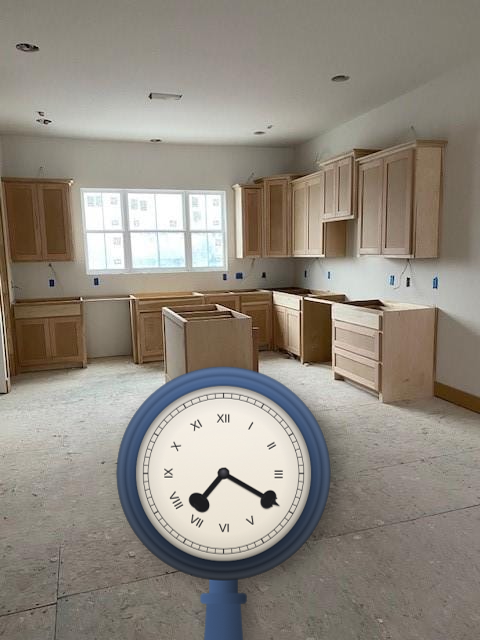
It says 7.20
